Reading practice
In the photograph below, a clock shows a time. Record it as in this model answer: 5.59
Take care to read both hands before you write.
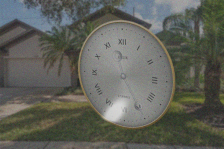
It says 11.25
